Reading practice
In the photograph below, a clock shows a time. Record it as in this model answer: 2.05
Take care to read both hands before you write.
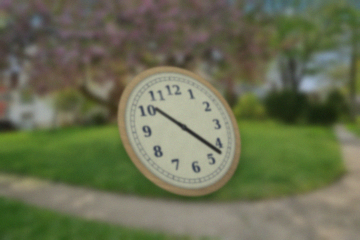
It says 10.22
